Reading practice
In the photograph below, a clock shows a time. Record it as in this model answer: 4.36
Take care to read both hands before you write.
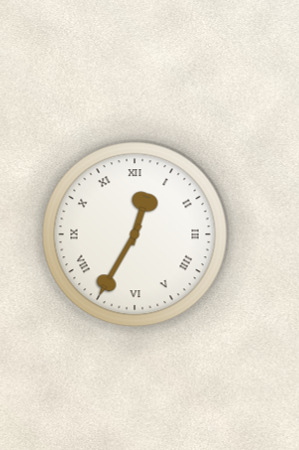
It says 12.35
